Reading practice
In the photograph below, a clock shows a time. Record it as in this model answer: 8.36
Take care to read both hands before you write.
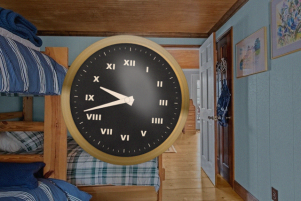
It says 9.42
